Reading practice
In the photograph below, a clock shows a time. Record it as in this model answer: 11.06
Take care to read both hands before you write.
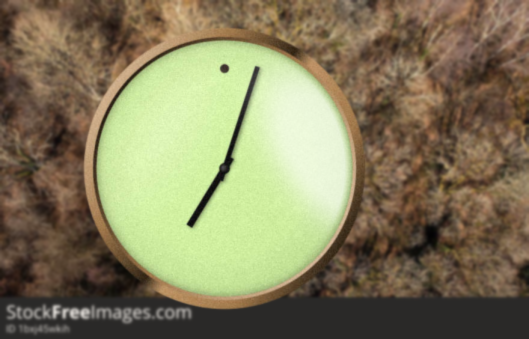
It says 7.03
